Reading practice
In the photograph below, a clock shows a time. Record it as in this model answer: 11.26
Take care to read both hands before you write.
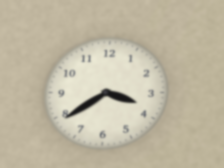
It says 3.39
